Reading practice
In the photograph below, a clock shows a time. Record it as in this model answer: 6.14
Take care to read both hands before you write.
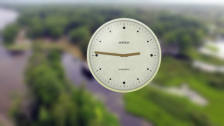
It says 2.46
